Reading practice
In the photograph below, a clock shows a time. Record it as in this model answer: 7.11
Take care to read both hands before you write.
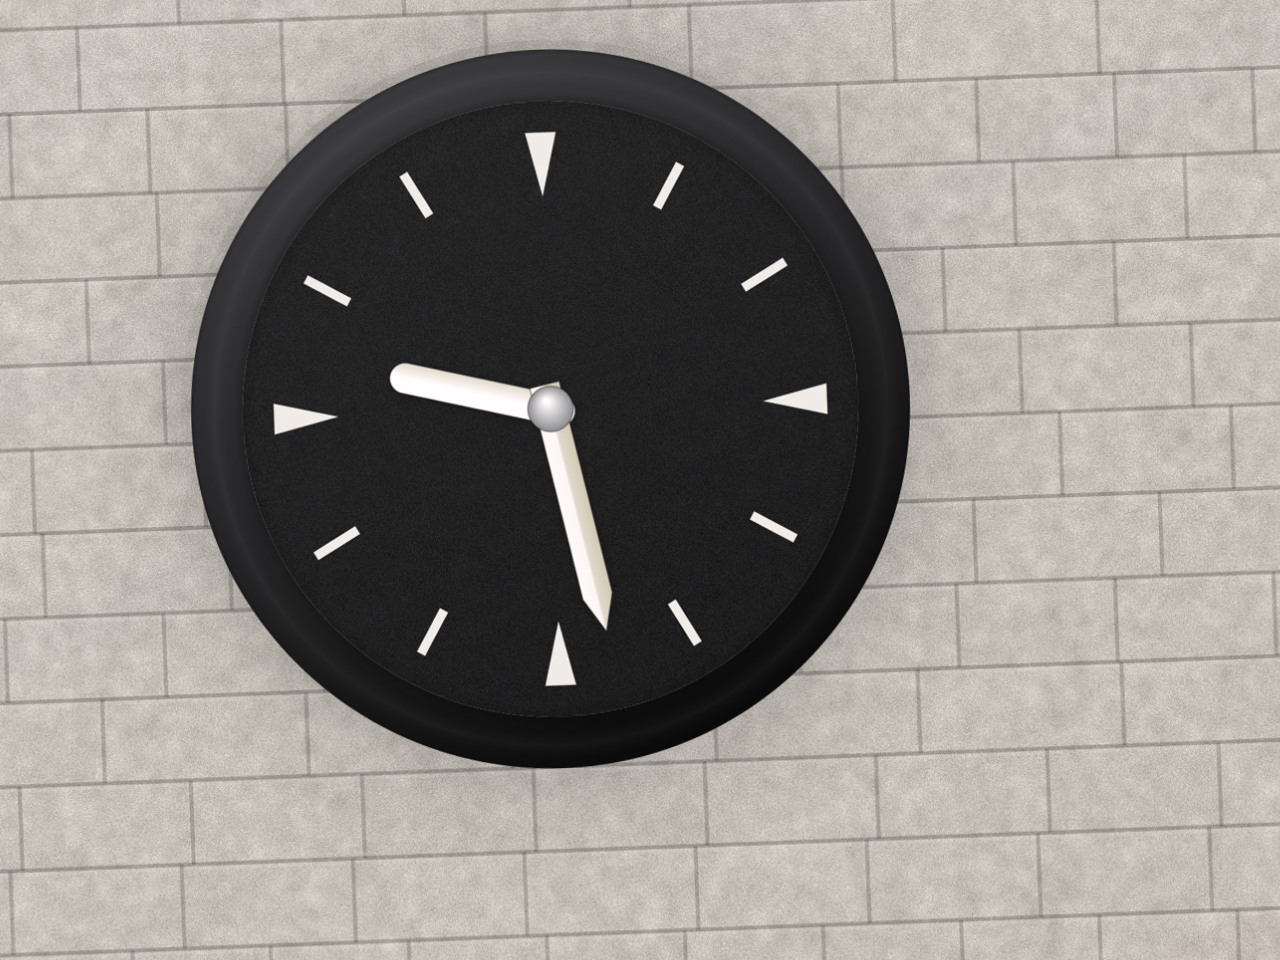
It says 9.28
